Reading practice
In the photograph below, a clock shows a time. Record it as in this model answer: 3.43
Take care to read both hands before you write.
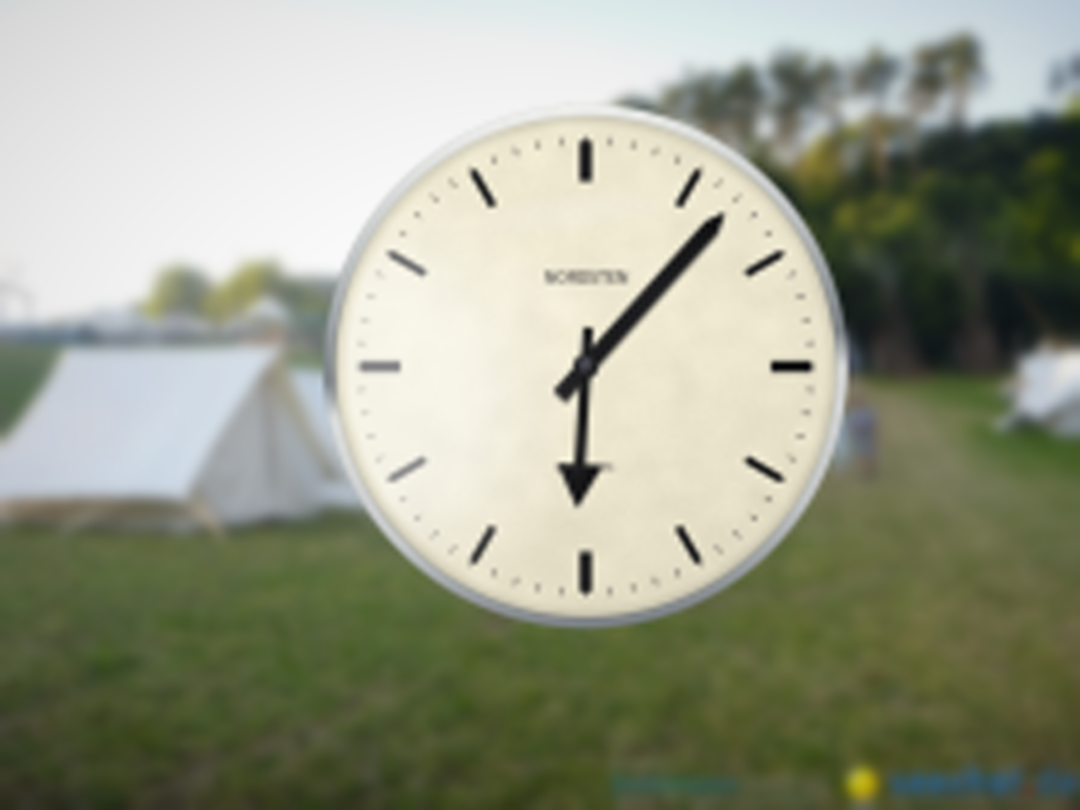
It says 6.07
